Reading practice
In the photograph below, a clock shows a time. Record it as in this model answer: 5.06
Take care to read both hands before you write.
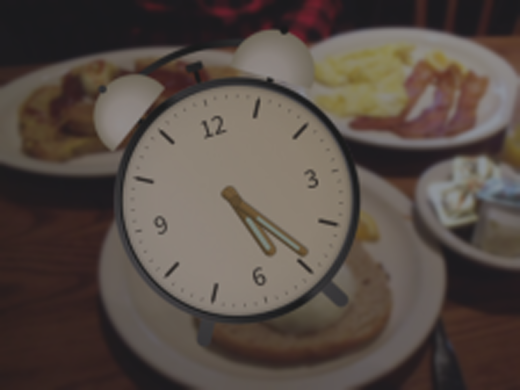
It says 5.24
